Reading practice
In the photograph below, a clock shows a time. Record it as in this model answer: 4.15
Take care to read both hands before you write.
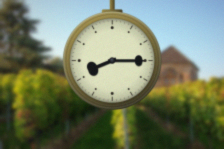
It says 8.15
